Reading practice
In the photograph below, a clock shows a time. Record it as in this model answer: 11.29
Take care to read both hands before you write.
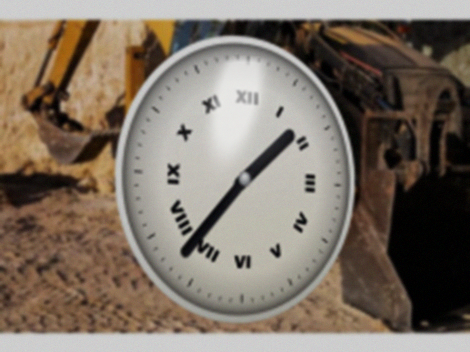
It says 1.37
